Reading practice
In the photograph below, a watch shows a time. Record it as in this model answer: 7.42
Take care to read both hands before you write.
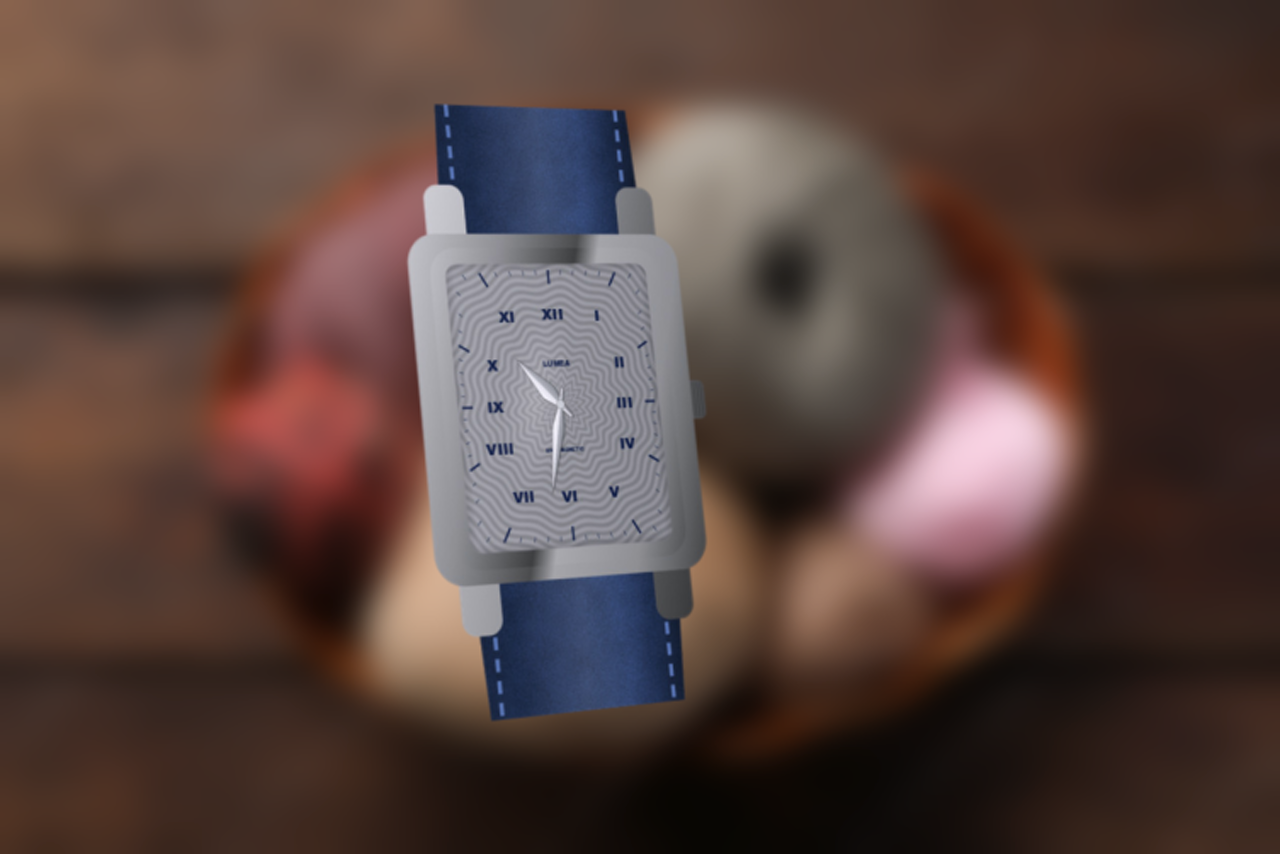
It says 10.32
